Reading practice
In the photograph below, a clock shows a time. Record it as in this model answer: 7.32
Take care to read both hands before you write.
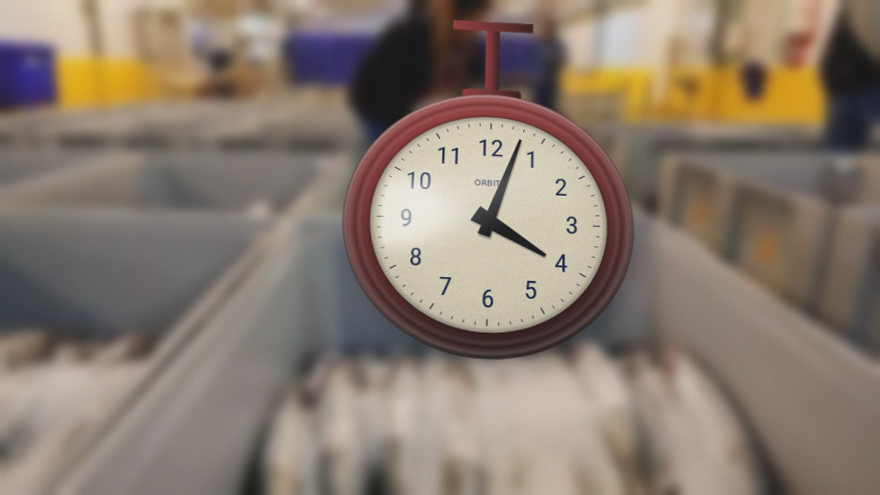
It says 4.03
